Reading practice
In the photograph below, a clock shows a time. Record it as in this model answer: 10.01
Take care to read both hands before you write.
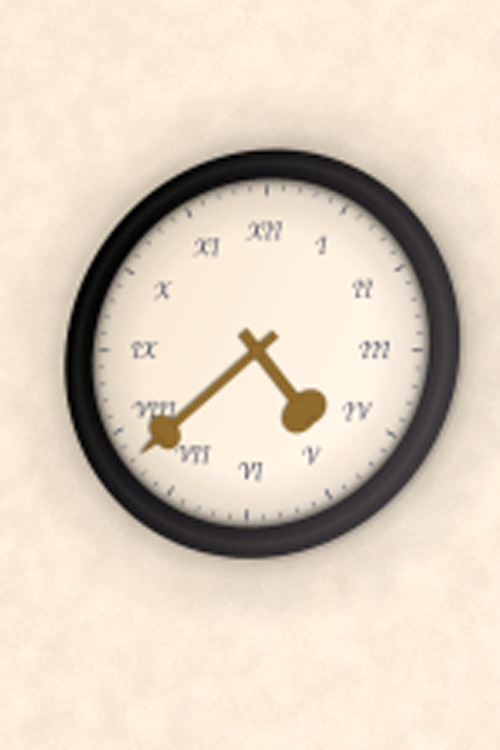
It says 4.38
